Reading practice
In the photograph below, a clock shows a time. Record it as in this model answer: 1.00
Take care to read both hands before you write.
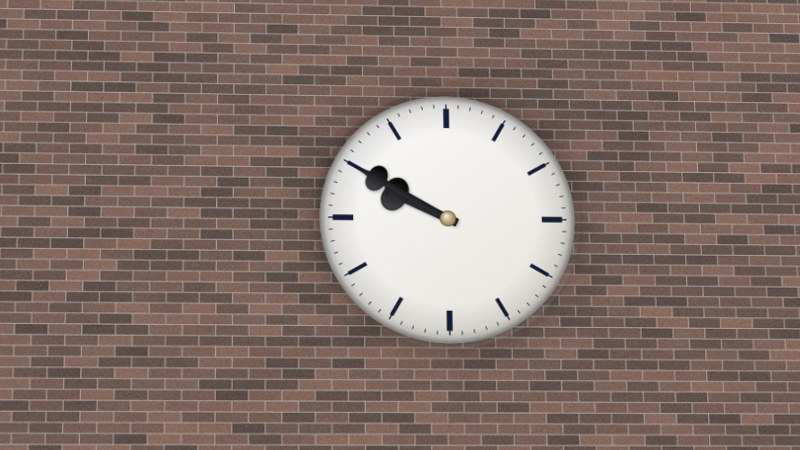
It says 9.50
